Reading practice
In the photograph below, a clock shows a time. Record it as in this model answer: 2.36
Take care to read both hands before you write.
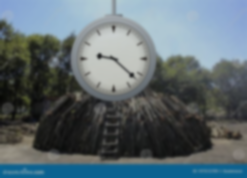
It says 9.22
